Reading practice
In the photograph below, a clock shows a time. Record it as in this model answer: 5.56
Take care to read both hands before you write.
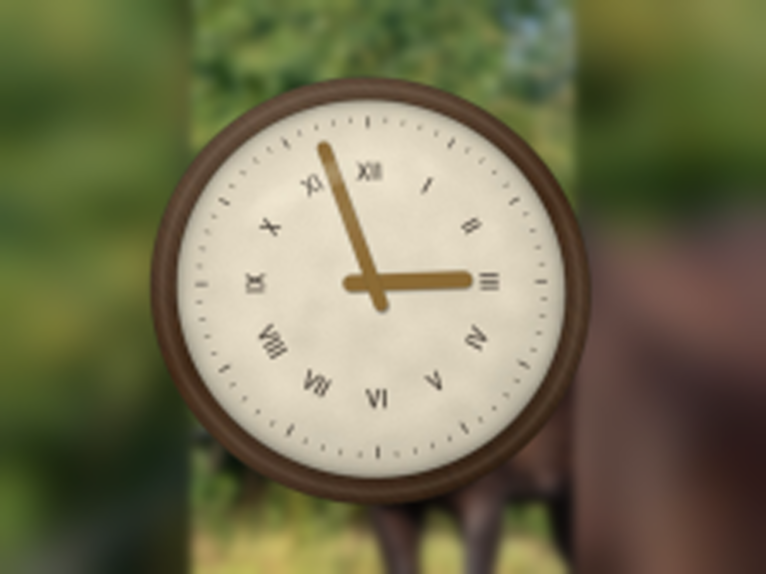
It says 2.57
